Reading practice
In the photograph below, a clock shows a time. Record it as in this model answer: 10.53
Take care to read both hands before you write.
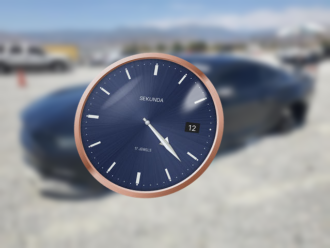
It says 4.22
